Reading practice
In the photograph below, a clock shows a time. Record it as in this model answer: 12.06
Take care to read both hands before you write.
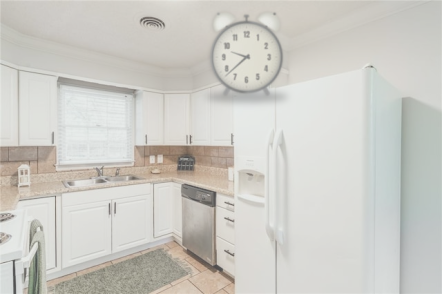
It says 9.38
